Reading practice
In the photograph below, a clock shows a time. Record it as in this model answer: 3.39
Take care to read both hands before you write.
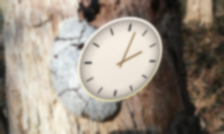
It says 2.02
